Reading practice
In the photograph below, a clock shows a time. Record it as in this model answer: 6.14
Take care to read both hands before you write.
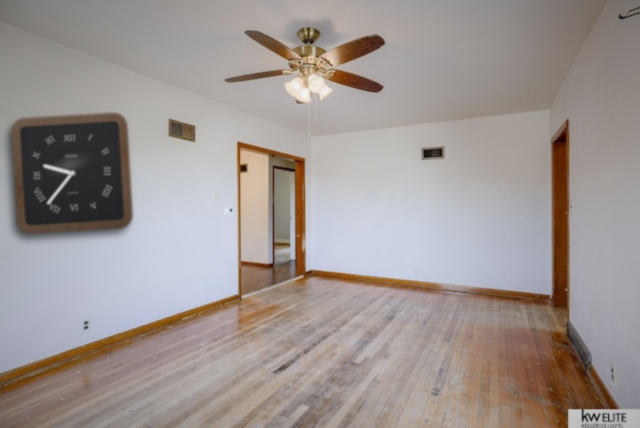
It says 9.37
